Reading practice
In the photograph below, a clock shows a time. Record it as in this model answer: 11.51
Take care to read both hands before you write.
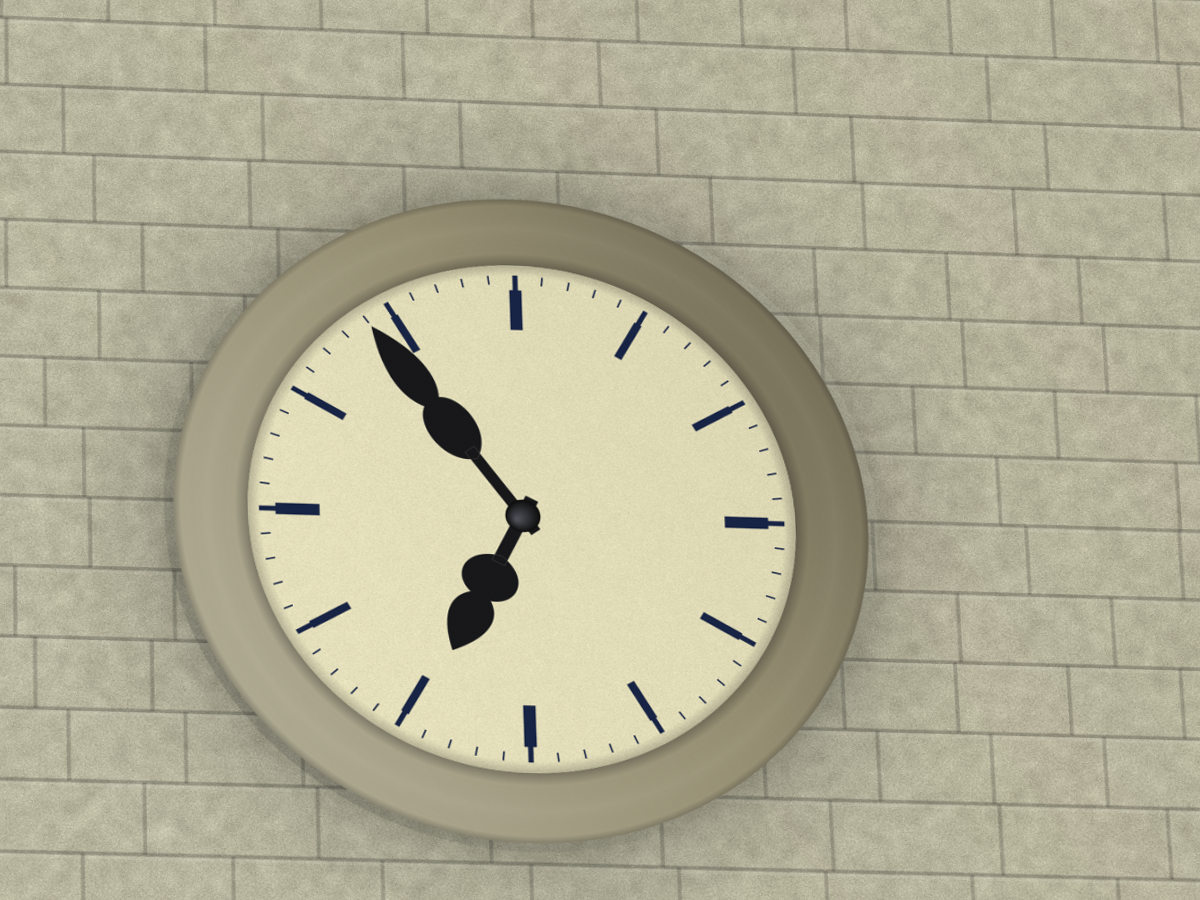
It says 6.54
